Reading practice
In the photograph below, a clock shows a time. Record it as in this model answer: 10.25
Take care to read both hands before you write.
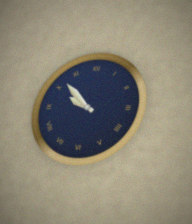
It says 9.52
